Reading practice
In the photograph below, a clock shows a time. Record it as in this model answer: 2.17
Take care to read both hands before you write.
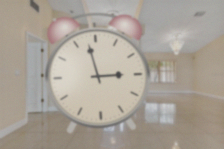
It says 2.58
